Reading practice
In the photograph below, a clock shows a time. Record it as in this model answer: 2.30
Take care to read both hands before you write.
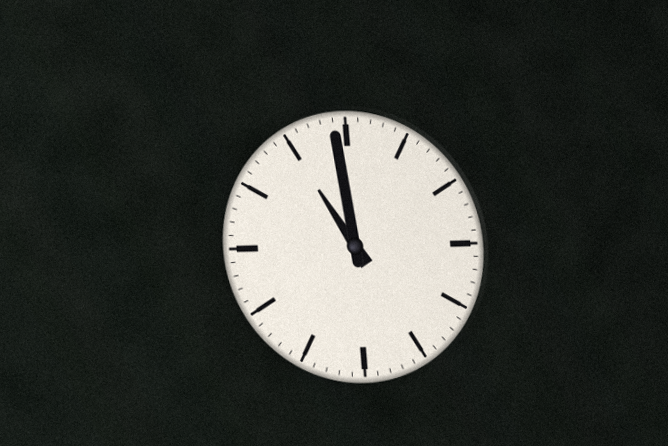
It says 10.59
